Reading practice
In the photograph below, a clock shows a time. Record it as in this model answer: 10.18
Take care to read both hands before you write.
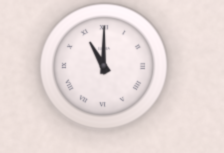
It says 11.00
